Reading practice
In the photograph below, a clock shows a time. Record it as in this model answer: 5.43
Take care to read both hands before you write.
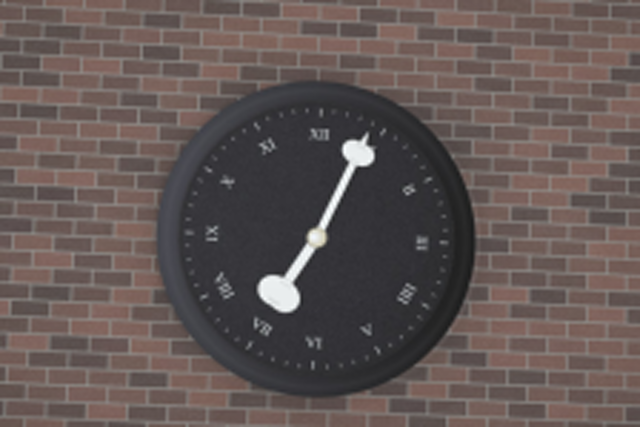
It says 7.04
